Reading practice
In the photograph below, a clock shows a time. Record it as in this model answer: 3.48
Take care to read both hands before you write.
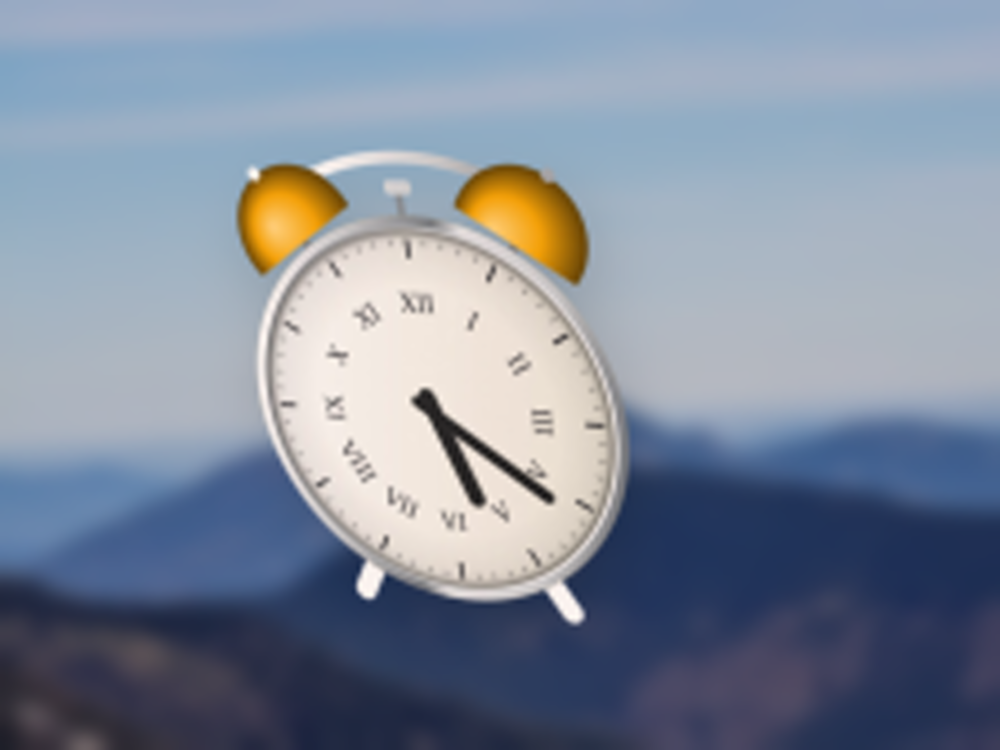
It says 5.21
